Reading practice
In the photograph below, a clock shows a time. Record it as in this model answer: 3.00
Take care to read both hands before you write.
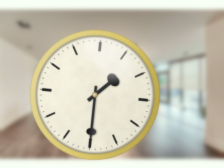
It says 1.30
